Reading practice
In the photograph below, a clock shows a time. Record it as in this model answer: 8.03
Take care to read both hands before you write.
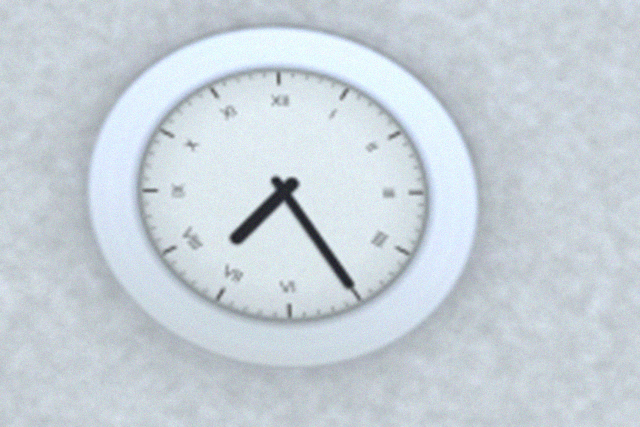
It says 7.25
